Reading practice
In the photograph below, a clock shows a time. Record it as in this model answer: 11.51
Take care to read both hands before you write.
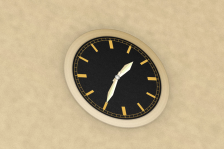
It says 1.35
